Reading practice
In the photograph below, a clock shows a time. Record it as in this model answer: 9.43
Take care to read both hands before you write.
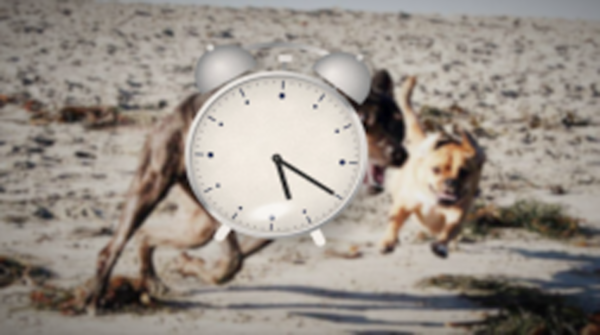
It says 5.20
